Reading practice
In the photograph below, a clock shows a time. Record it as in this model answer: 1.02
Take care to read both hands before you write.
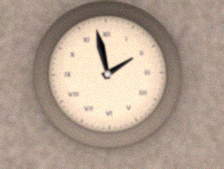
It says 1.58
